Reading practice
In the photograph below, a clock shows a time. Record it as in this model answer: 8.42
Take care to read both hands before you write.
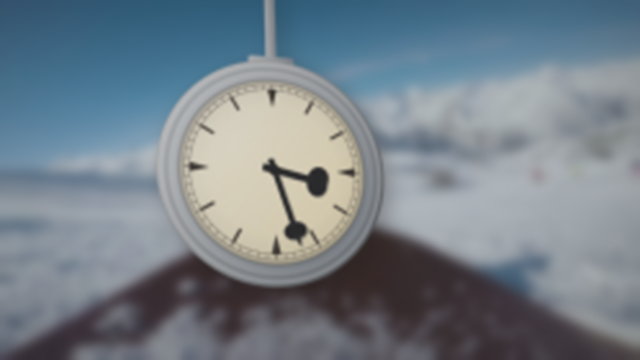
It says 3.27
